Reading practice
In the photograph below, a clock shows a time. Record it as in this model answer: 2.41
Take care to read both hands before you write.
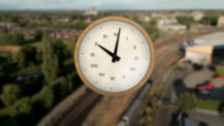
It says 10.01
